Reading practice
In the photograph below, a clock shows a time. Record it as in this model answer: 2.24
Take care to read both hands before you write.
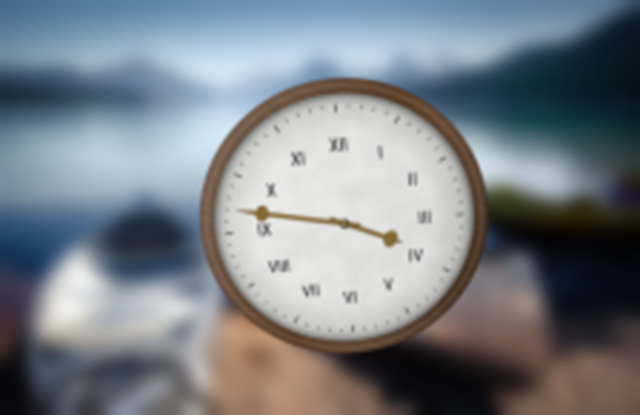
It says 3.47
